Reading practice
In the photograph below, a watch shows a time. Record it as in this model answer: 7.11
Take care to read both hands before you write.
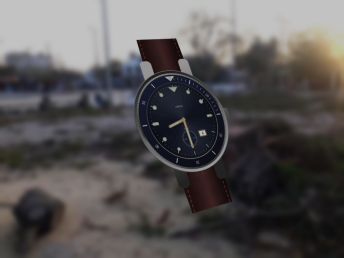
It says 8.30
